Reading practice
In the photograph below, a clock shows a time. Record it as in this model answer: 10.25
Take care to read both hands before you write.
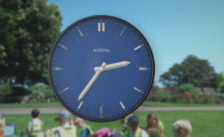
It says 2.36
